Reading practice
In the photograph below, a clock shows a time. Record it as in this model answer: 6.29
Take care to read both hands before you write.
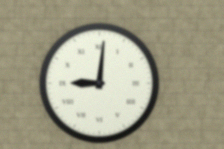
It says 9.01
